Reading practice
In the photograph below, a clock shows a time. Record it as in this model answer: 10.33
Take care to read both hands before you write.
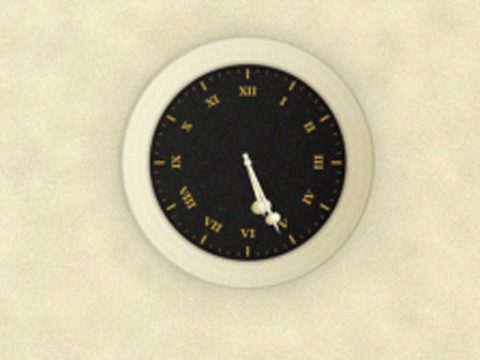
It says 5.26
